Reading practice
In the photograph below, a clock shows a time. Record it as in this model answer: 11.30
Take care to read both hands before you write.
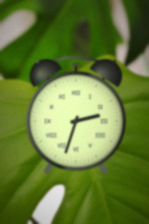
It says 2.33
